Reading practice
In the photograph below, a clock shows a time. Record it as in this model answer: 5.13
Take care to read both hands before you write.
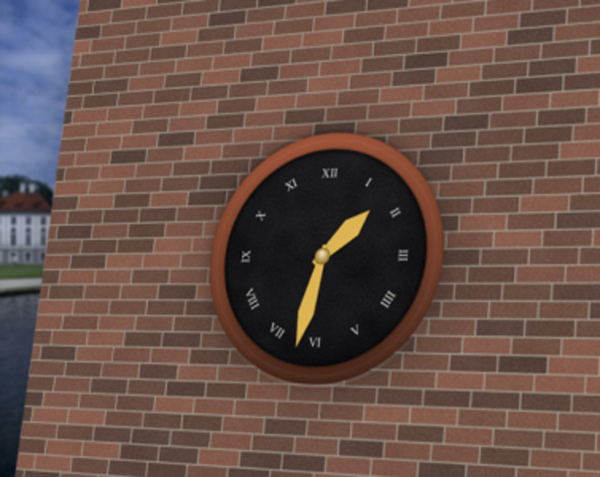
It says 1.32
